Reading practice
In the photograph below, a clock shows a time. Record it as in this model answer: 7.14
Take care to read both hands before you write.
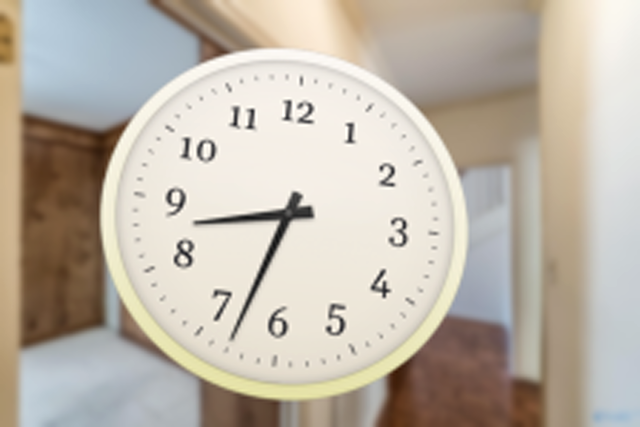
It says 8.33
